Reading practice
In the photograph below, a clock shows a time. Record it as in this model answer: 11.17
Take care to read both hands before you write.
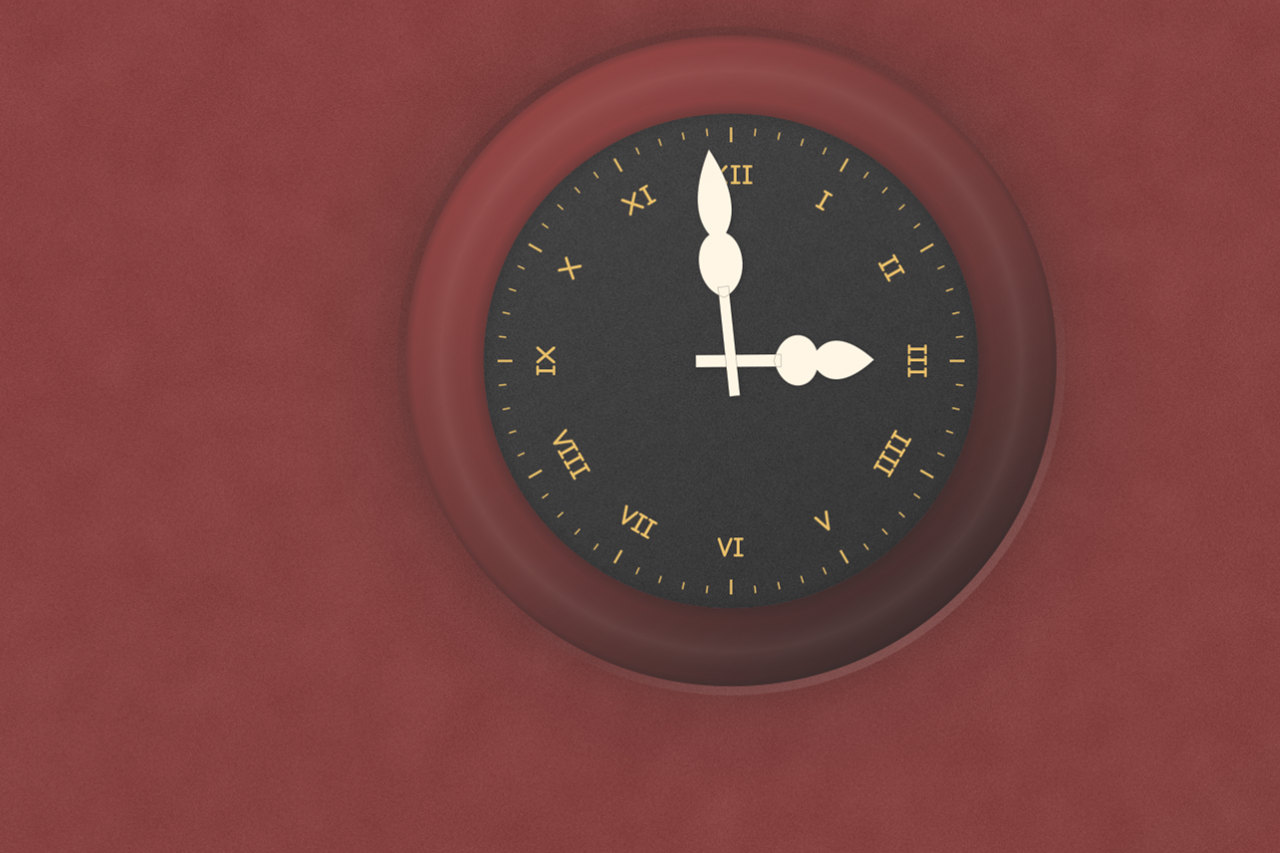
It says 2.59
